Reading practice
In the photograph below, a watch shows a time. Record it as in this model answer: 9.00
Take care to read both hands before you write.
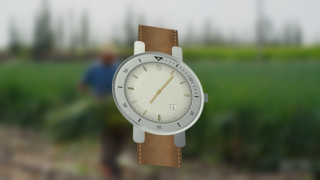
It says 7.06
